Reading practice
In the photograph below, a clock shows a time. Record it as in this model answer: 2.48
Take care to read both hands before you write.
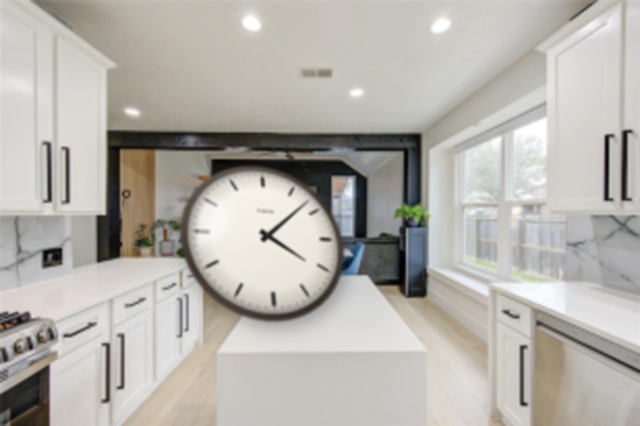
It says 4.08
